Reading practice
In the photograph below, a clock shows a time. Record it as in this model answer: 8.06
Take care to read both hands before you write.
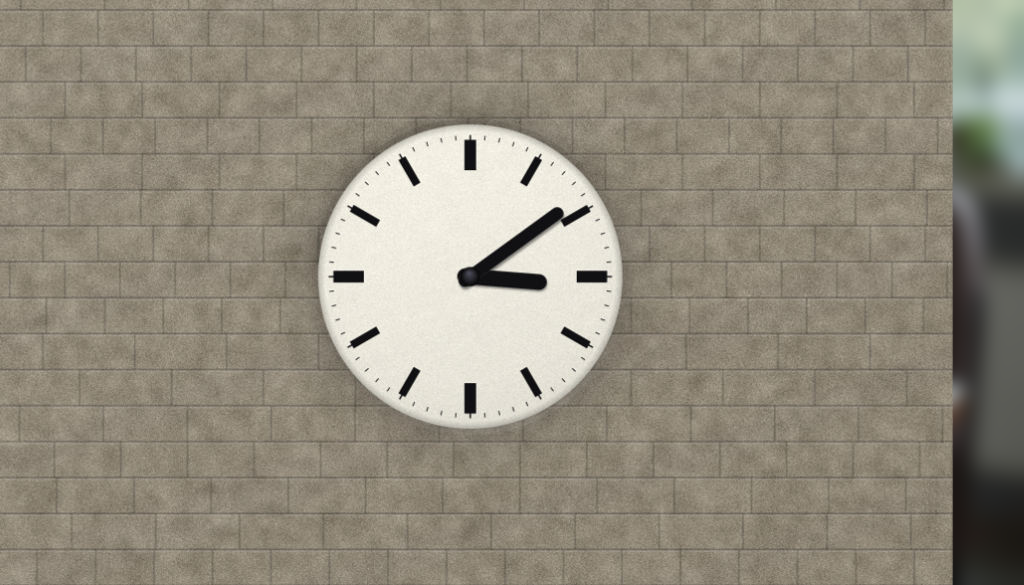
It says 3.09
